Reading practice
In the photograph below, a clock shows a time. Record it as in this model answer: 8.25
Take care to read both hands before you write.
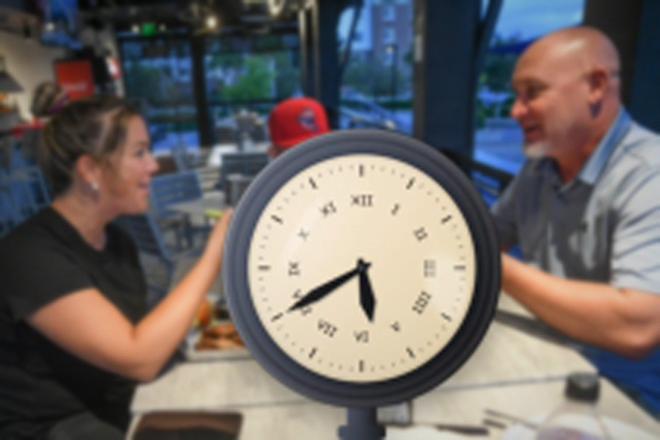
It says 5.40
